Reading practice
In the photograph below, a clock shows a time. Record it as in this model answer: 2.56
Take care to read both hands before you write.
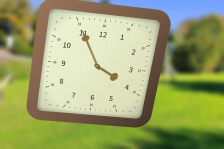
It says 3.55
